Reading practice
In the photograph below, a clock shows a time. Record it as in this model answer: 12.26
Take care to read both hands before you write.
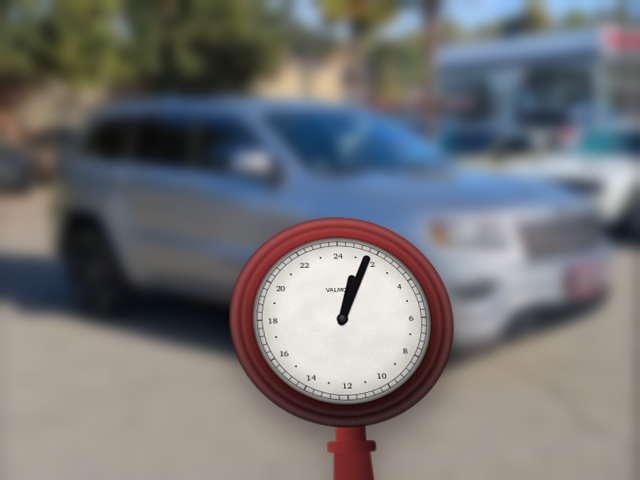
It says 1.04
